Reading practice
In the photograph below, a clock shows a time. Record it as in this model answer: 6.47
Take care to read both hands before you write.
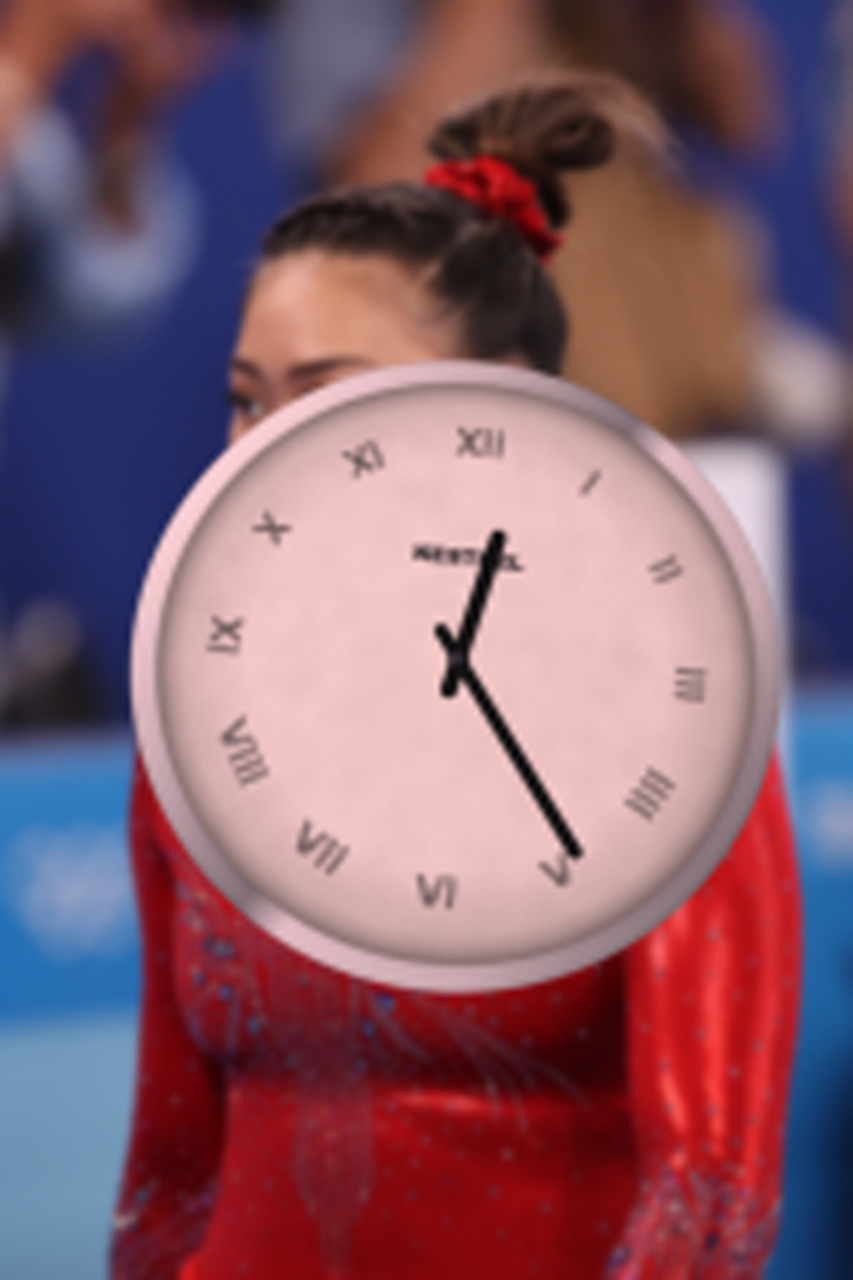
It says 12.24
